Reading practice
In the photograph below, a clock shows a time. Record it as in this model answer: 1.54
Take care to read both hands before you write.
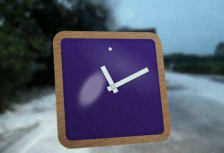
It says 11.11
